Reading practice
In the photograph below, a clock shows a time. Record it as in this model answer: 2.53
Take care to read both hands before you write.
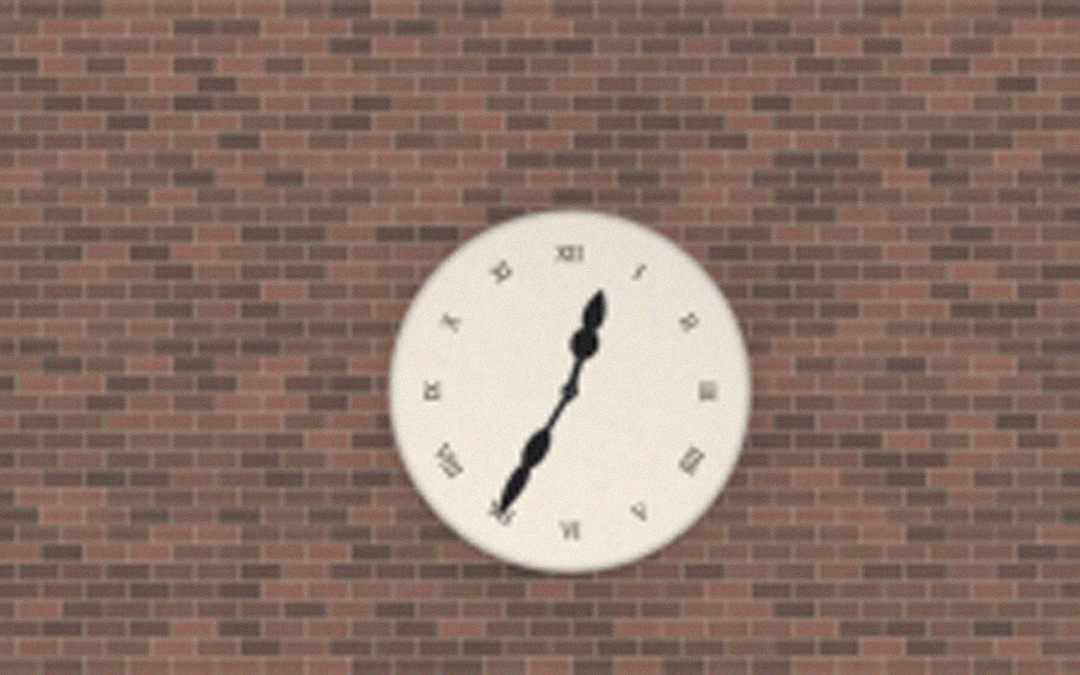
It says 12.35
